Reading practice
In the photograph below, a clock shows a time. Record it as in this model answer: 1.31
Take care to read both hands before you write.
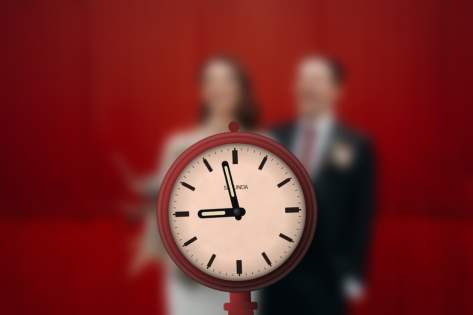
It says 8.58
